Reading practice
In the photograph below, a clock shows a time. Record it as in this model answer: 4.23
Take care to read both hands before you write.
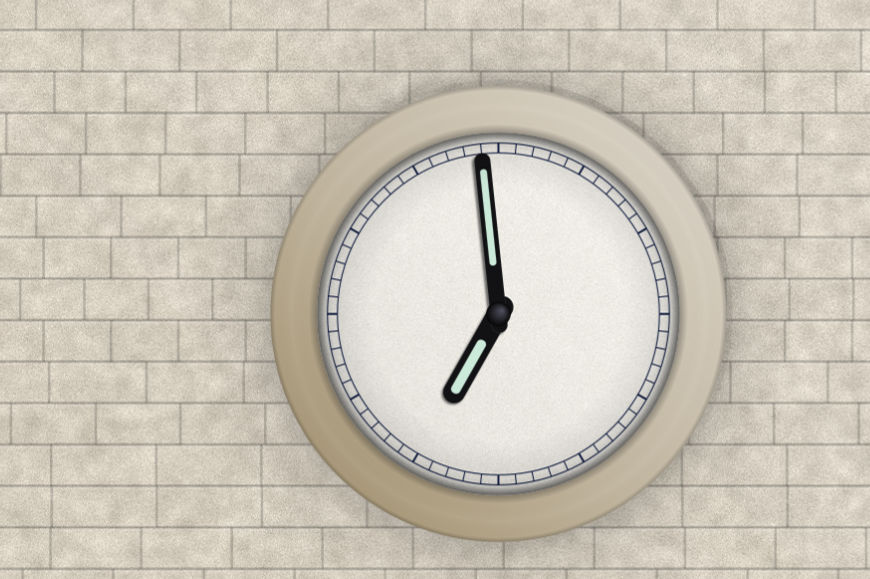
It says 6.59
